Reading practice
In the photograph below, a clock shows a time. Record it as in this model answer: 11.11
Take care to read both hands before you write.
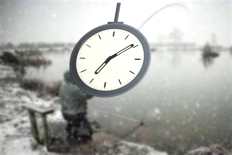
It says 7.09
